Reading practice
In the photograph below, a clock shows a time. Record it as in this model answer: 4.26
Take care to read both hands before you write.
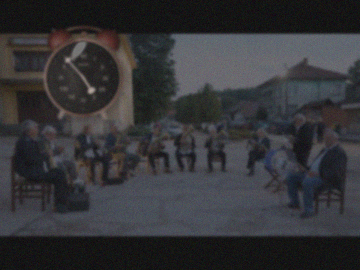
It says 4.53
